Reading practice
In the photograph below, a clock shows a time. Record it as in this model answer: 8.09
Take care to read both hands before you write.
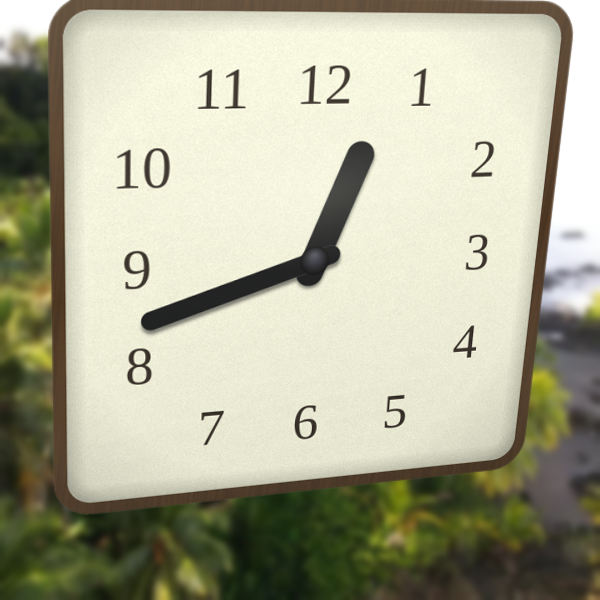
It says 12.42
